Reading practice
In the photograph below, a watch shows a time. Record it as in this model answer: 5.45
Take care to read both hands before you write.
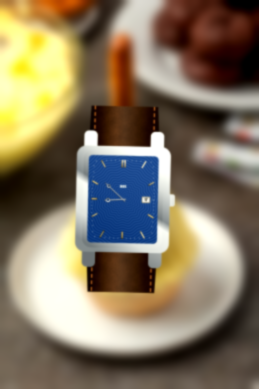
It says 8.52
